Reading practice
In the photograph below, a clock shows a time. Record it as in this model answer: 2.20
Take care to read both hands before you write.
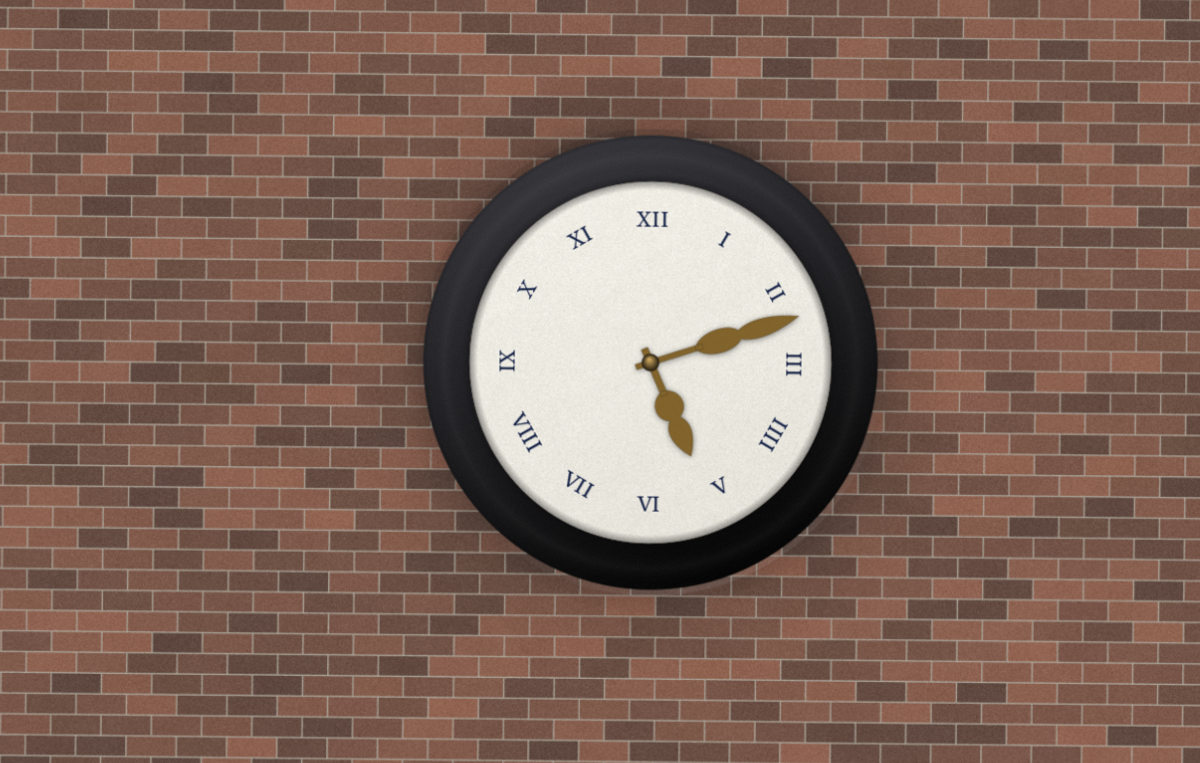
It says 5.12
